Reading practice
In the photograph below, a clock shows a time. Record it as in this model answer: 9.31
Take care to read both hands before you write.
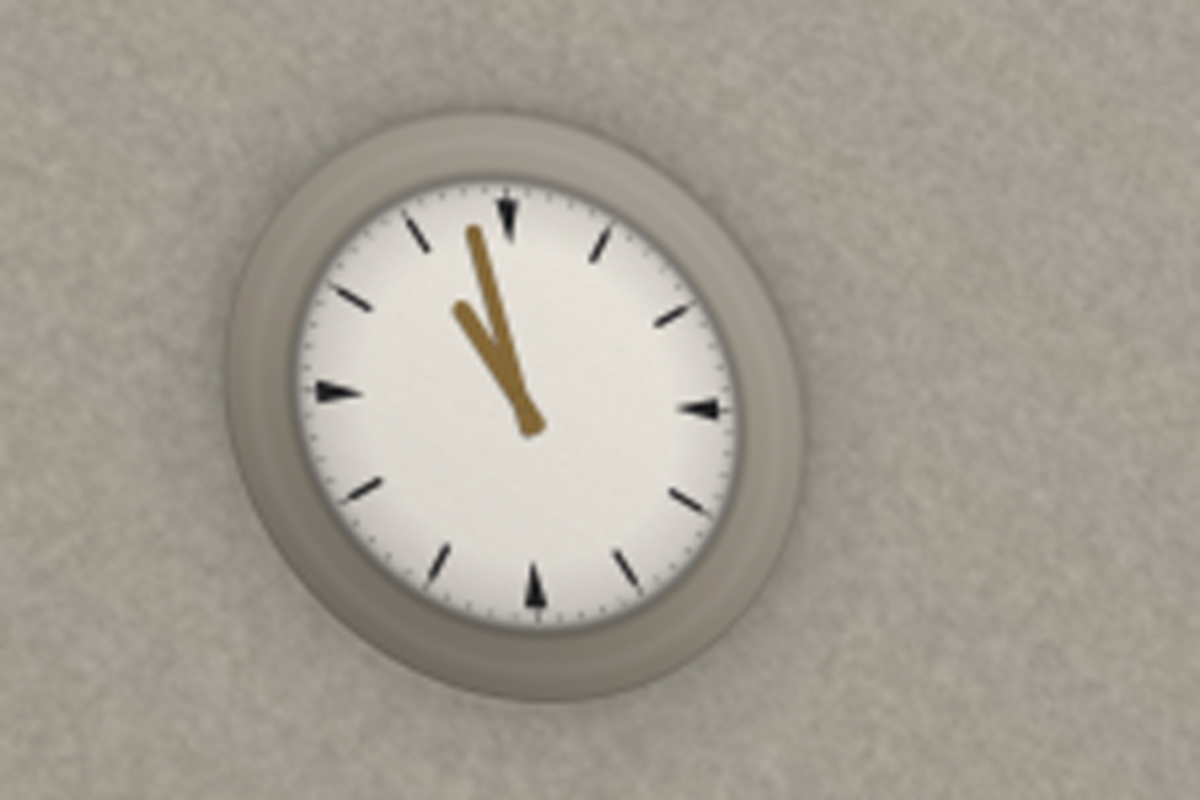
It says 10.58
